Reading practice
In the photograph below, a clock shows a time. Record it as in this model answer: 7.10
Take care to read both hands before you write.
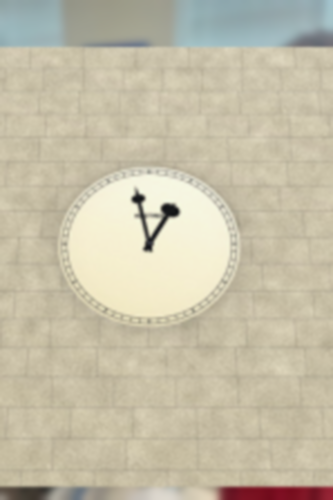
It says 12.58
